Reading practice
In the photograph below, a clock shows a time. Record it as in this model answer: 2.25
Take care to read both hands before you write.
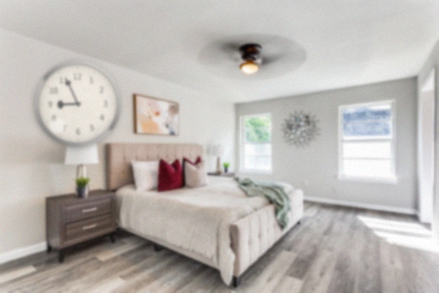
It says 8.56
